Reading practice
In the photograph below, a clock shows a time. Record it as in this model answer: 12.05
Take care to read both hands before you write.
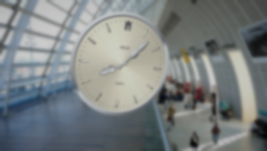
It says 8.07
